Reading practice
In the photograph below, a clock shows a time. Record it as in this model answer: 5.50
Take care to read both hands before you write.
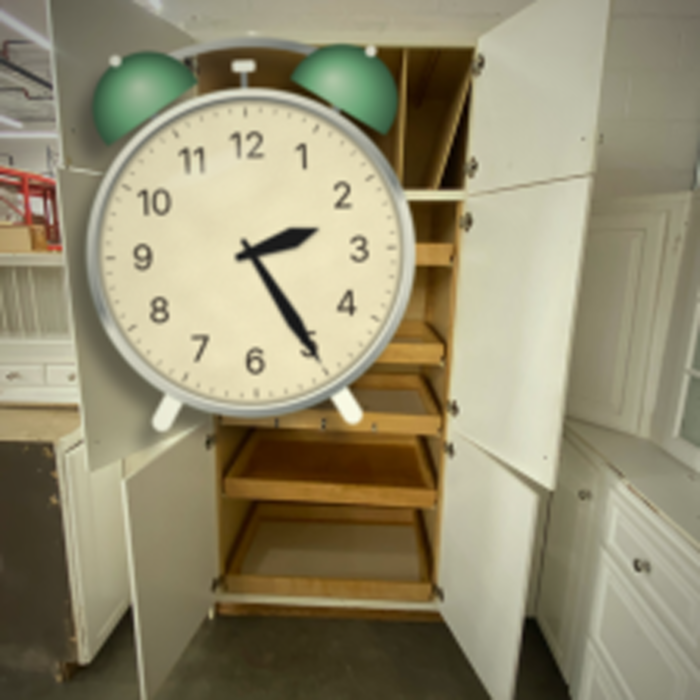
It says 2.25
